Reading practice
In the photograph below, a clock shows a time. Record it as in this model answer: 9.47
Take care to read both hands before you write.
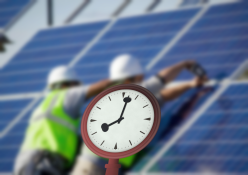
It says 8.02
